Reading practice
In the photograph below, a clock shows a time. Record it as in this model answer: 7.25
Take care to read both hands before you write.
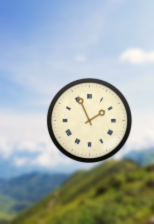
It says 1.56
